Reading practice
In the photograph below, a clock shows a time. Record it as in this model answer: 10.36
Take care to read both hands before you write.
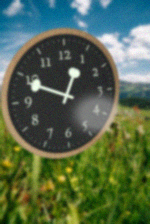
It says 12.49
